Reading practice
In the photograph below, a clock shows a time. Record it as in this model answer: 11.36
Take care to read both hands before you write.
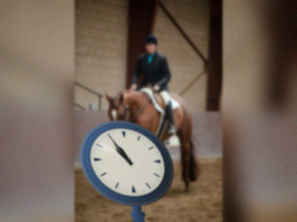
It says 10.55
